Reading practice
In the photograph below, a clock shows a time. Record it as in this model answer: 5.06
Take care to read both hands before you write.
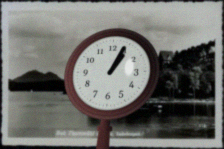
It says 1.04
